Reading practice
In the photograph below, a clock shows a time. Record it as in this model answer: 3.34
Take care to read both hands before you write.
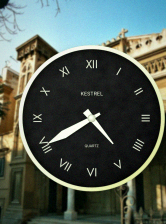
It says 4.40
